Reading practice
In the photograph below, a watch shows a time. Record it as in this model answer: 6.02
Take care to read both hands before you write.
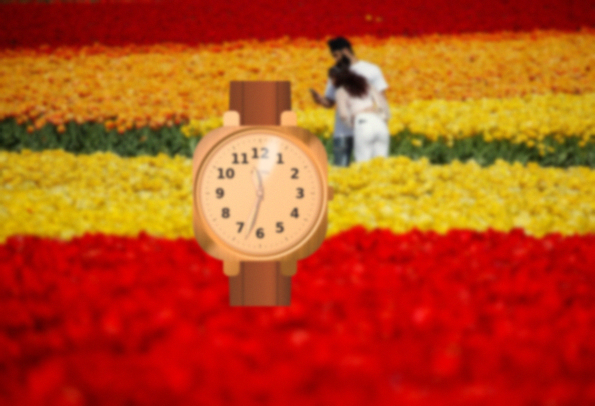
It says 11.33
